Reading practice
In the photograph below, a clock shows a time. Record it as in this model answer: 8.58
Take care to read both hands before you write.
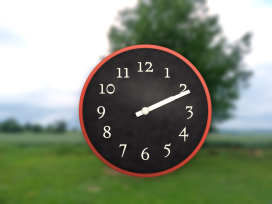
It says 2.11
